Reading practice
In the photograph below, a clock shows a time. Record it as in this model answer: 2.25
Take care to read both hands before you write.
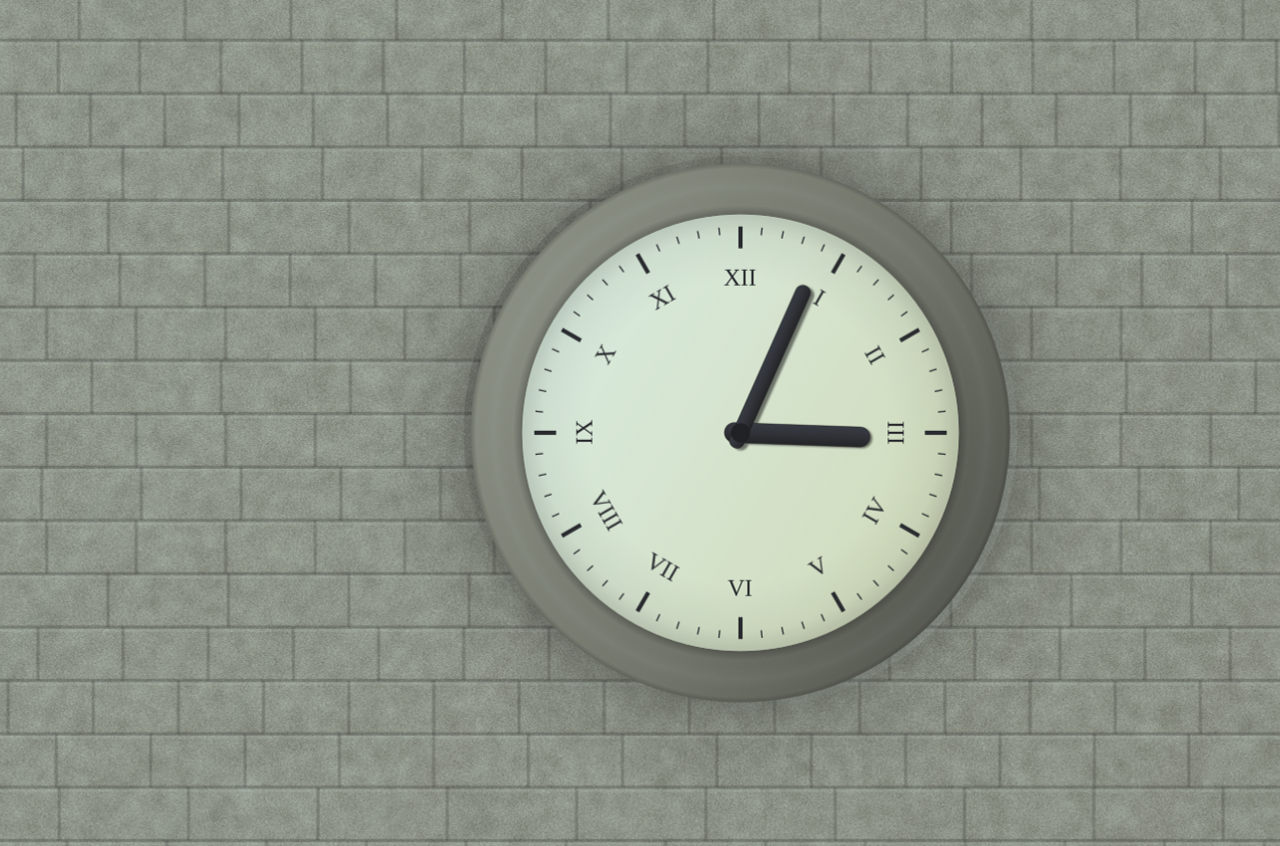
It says 3.04
